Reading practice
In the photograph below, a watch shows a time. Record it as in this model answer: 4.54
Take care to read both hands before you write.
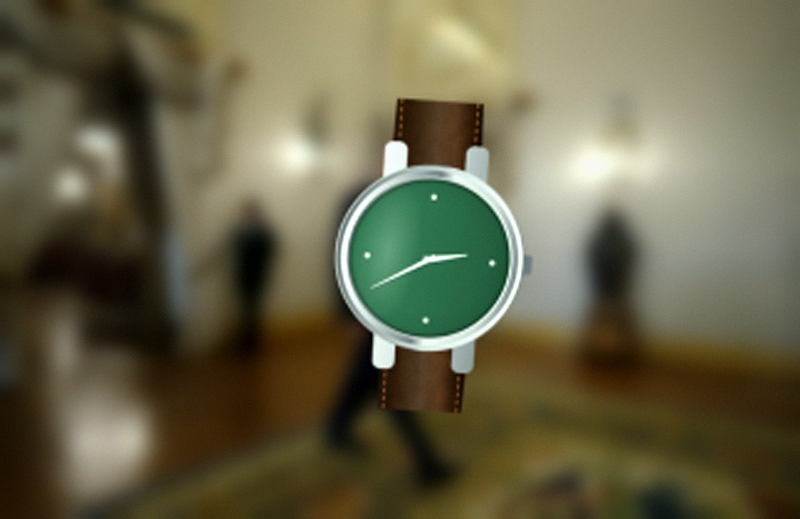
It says 2.40
